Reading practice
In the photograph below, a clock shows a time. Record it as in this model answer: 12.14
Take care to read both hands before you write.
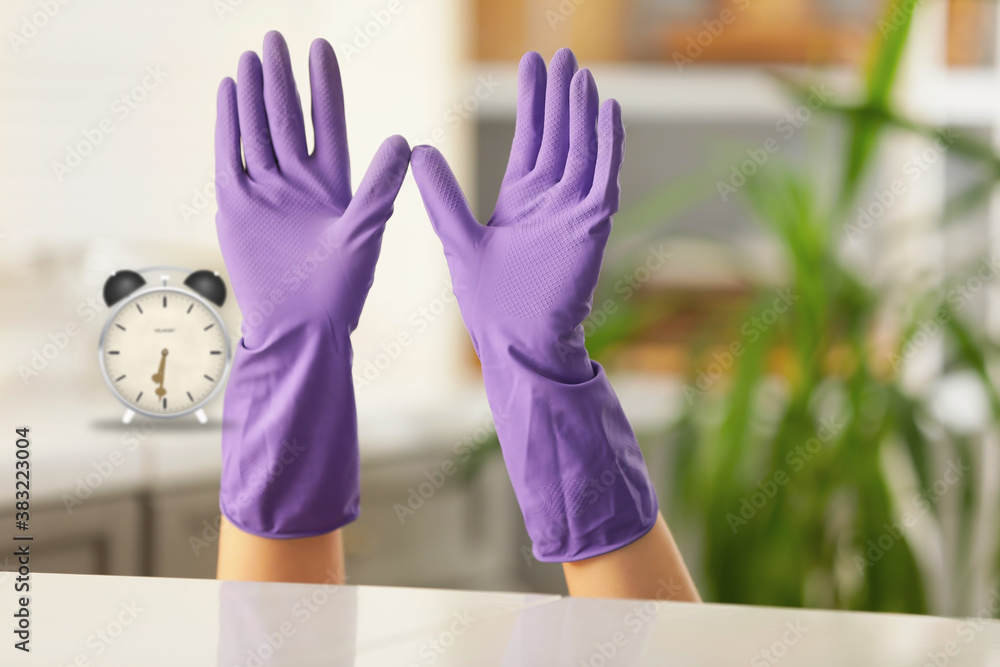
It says 6.31
